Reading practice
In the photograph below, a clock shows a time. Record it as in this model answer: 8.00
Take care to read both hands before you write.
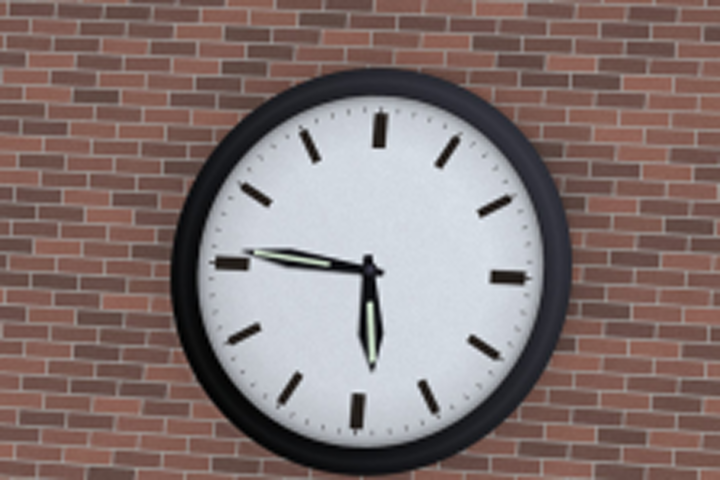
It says 5.46
